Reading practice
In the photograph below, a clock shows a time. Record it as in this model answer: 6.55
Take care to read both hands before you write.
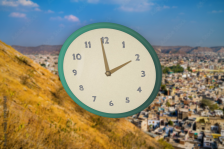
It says 1.59
